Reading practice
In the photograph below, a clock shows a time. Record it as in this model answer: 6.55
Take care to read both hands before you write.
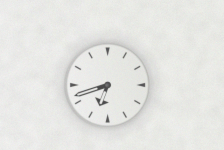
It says 6.42
